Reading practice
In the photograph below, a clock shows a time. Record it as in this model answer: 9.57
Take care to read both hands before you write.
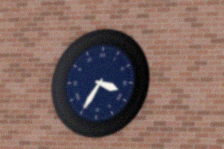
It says 3.35
